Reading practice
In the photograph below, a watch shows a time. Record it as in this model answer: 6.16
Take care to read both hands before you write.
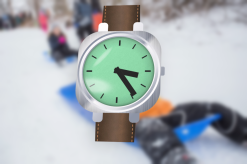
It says 3.24
